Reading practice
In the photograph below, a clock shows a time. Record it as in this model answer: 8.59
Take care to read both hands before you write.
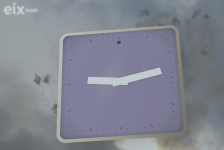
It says 9.13
